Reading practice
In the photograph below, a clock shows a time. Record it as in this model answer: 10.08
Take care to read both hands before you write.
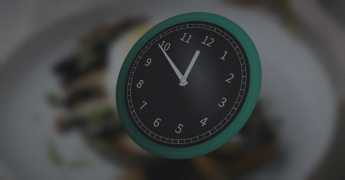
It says 11.49
